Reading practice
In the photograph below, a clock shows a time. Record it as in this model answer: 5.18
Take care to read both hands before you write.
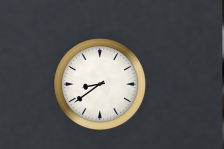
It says 8.39
